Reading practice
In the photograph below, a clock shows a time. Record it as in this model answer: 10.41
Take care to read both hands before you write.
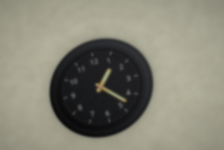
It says 1.23
